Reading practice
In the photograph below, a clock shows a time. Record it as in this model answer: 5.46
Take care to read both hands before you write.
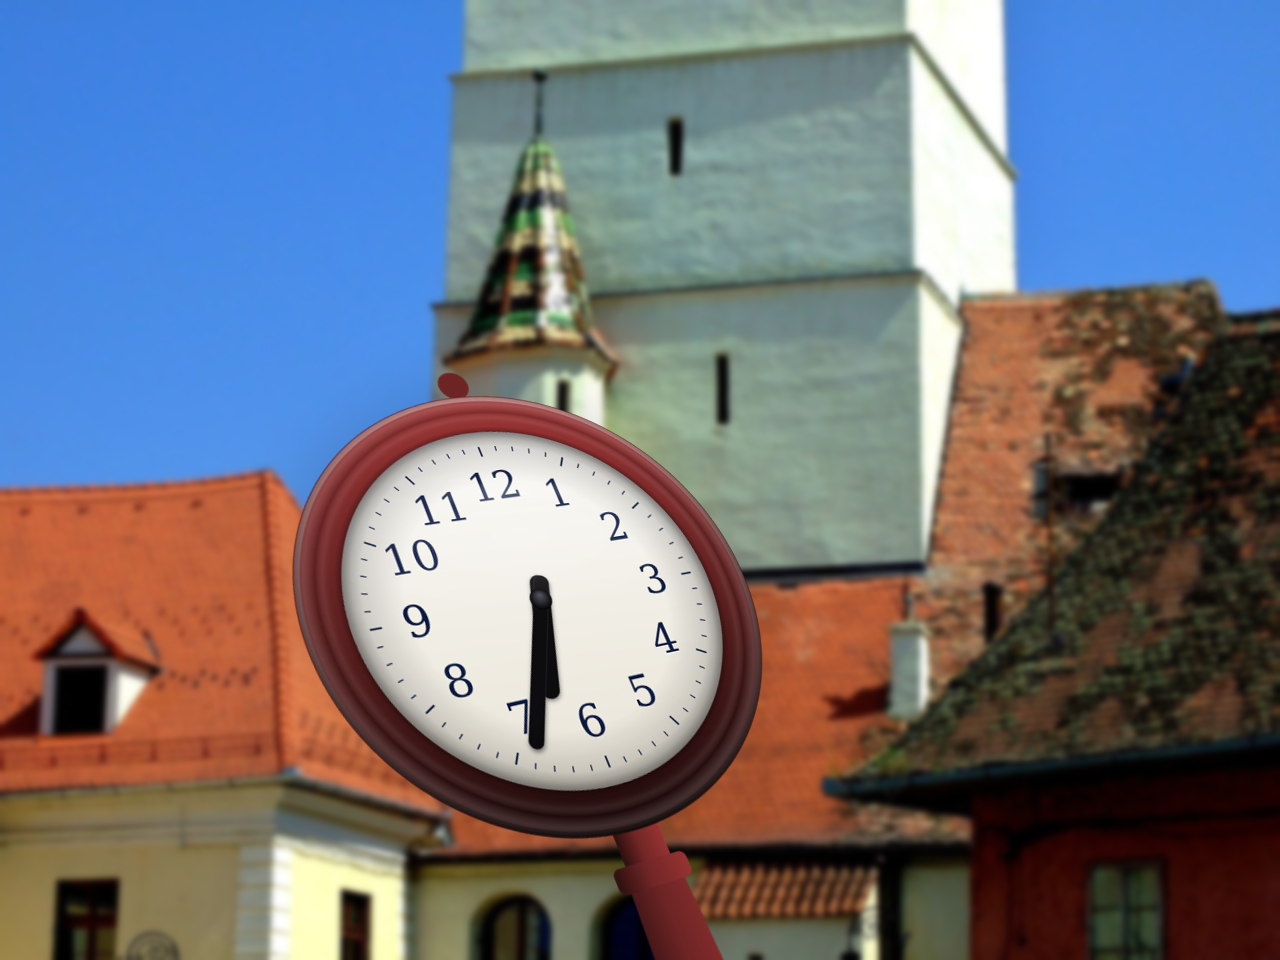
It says 6.34
